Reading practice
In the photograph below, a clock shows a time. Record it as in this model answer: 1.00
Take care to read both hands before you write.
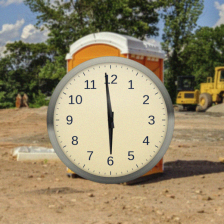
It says 5.59
